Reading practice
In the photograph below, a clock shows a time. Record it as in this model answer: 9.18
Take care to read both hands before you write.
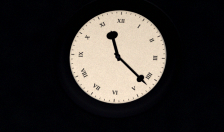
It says 11.22
